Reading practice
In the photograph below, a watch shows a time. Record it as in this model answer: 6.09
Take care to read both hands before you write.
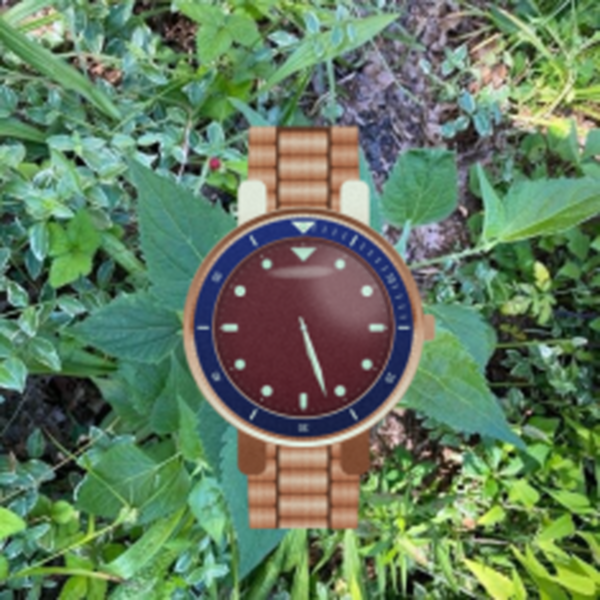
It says 5.27
